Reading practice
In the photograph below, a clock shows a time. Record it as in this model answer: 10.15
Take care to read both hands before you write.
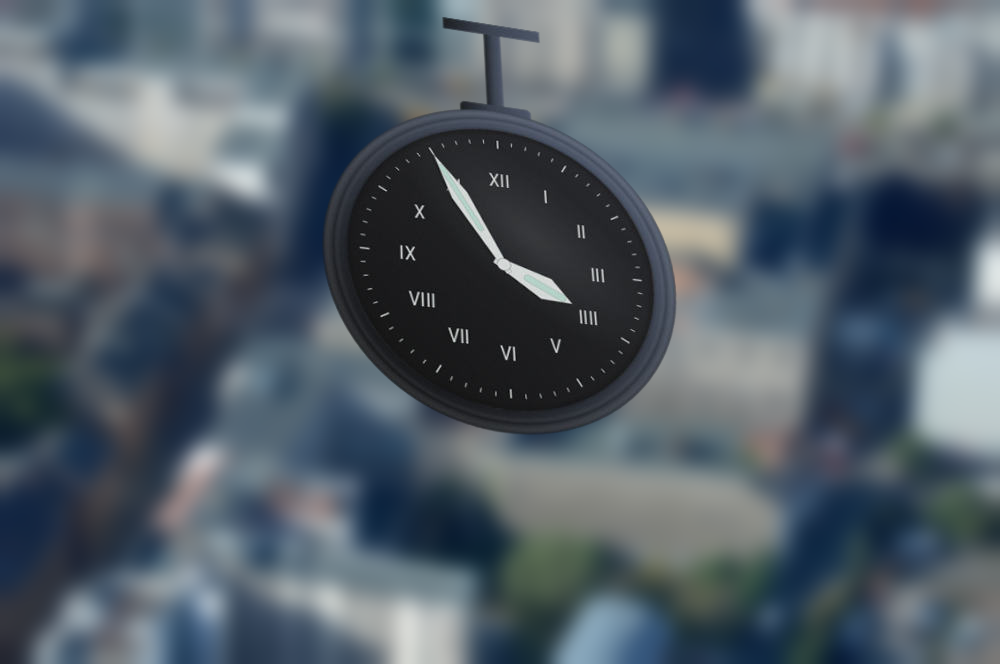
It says 3.55
